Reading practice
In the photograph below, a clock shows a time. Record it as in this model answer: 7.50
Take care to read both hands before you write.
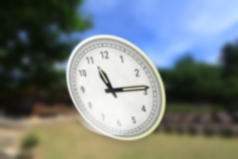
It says 11.14
